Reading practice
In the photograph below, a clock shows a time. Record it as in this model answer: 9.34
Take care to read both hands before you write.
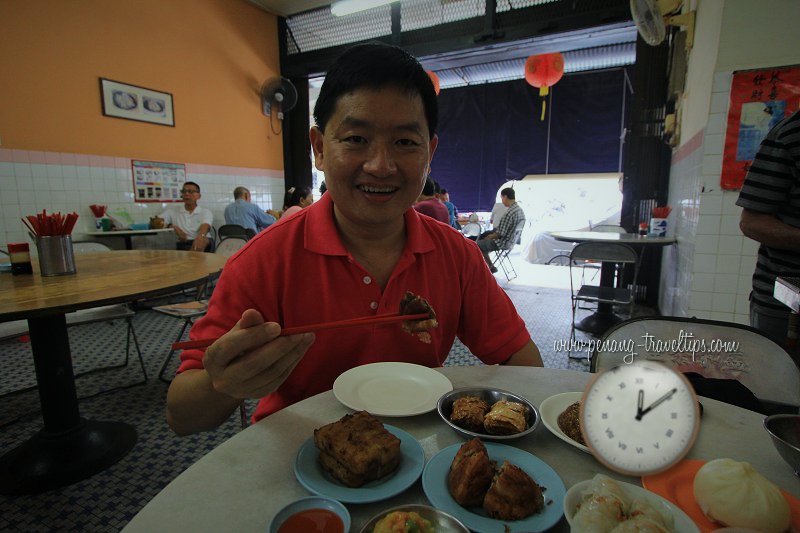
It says 12.09
